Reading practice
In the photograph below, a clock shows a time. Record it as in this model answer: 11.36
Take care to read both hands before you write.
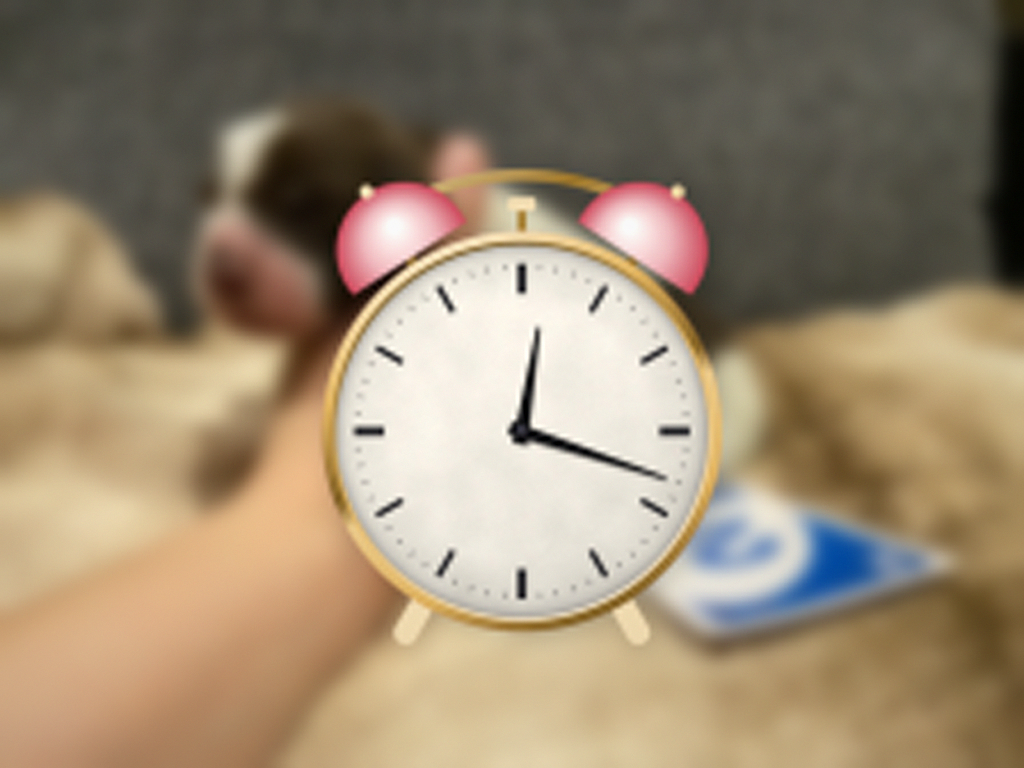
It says 12.18
